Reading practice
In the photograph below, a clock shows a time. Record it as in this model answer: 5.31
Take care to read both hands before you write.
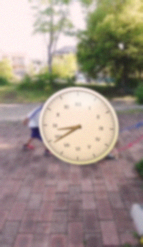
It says 8.39
